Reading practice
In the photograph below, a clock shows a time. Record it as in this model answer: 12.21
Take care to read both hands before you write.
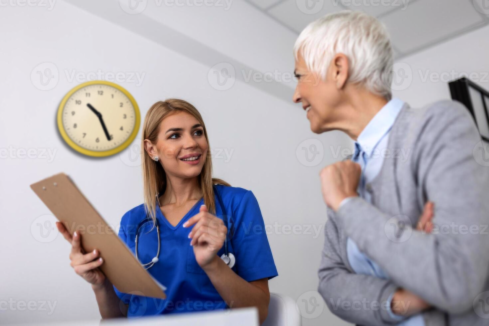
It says 10.26
